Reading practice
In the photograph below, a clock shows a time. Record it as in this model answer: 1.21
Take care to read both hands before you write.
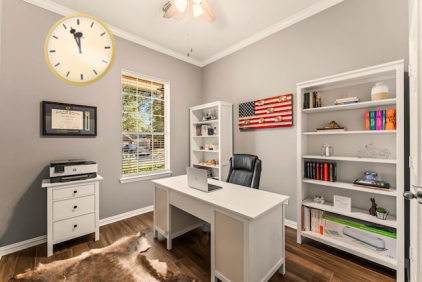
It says 11.57
